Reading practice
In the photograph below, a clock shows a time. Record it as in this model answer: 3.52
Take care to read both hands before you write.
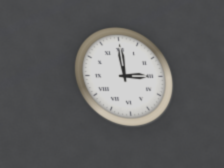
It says 3.00
